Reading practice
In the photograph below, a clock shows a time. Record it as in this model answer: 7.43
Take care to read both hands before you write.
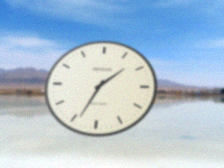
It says 1.34
